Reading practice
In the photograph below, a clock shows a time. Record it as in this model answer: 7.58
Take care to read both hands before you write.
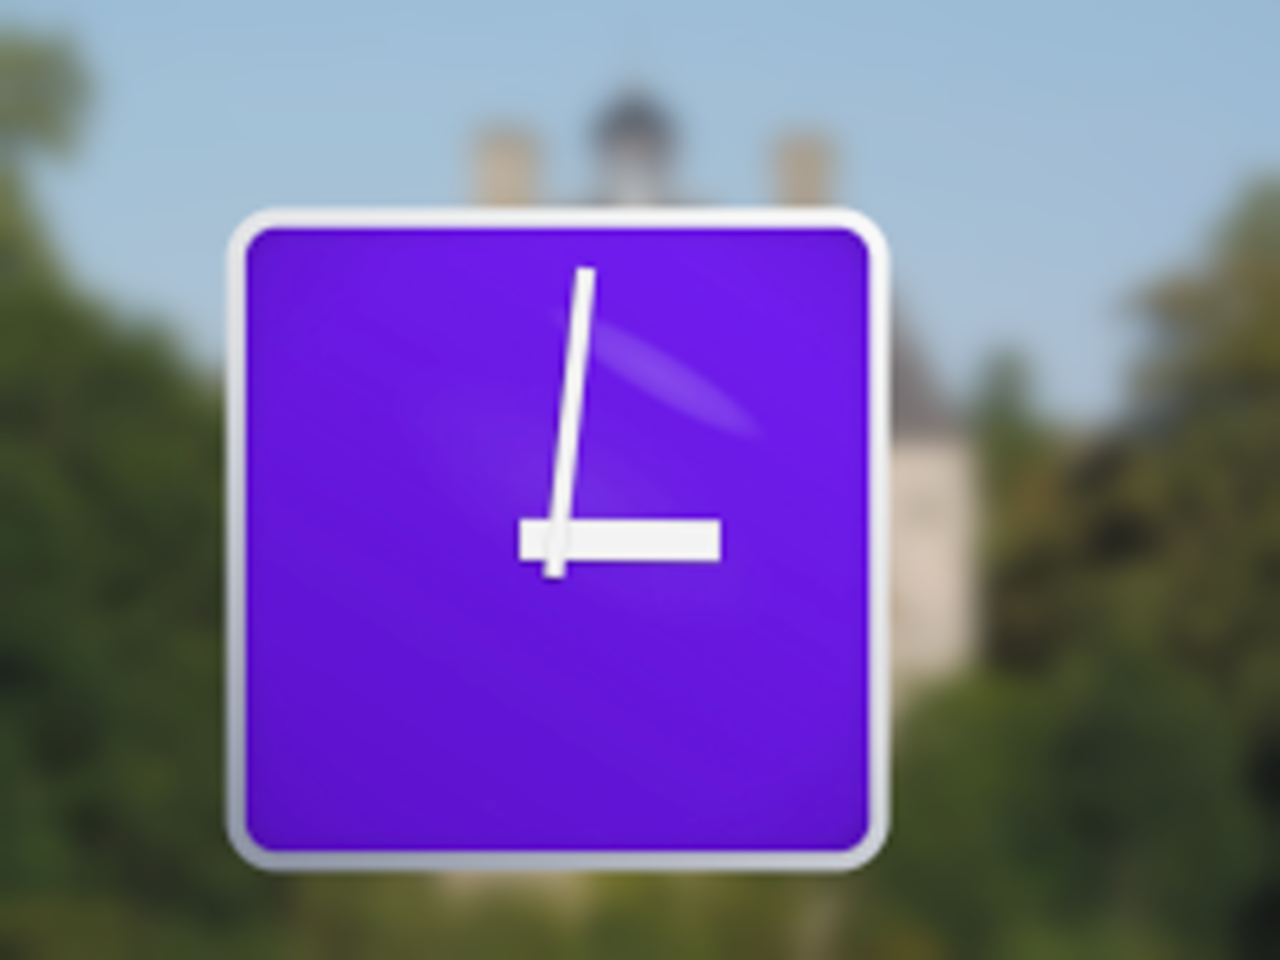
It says 3.01
